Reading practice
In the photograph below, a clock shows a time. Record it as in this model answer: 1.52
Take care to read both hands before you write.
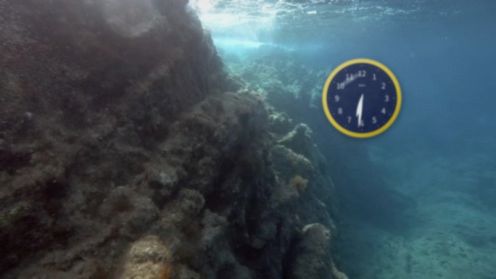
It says 6.31
